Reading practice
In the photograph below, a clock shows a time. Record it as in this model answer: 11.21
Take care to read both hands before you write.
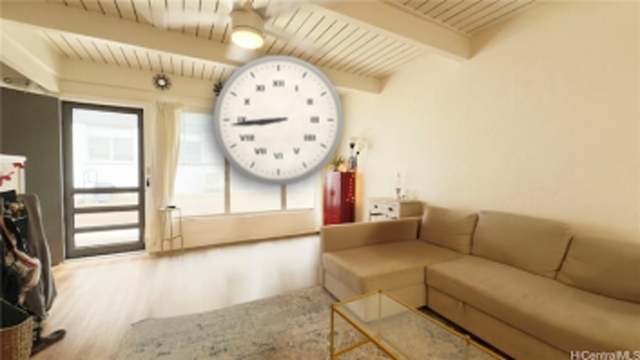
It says 8.44
